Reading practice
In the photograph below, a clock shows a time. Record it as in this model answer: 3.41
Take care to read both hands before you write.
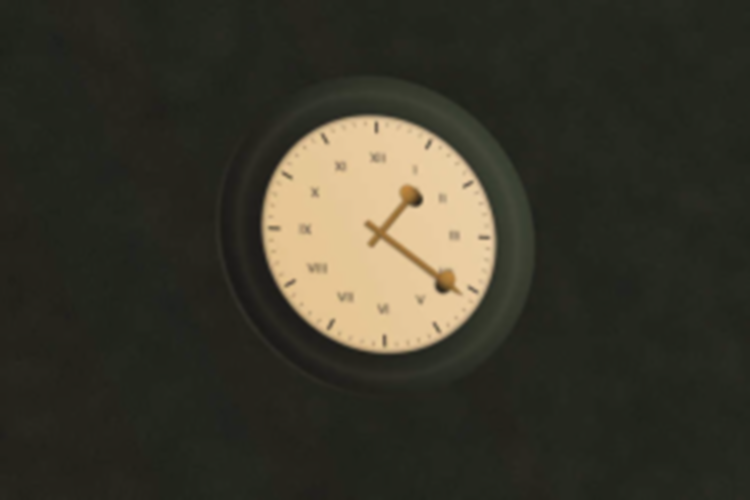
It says 1.21
